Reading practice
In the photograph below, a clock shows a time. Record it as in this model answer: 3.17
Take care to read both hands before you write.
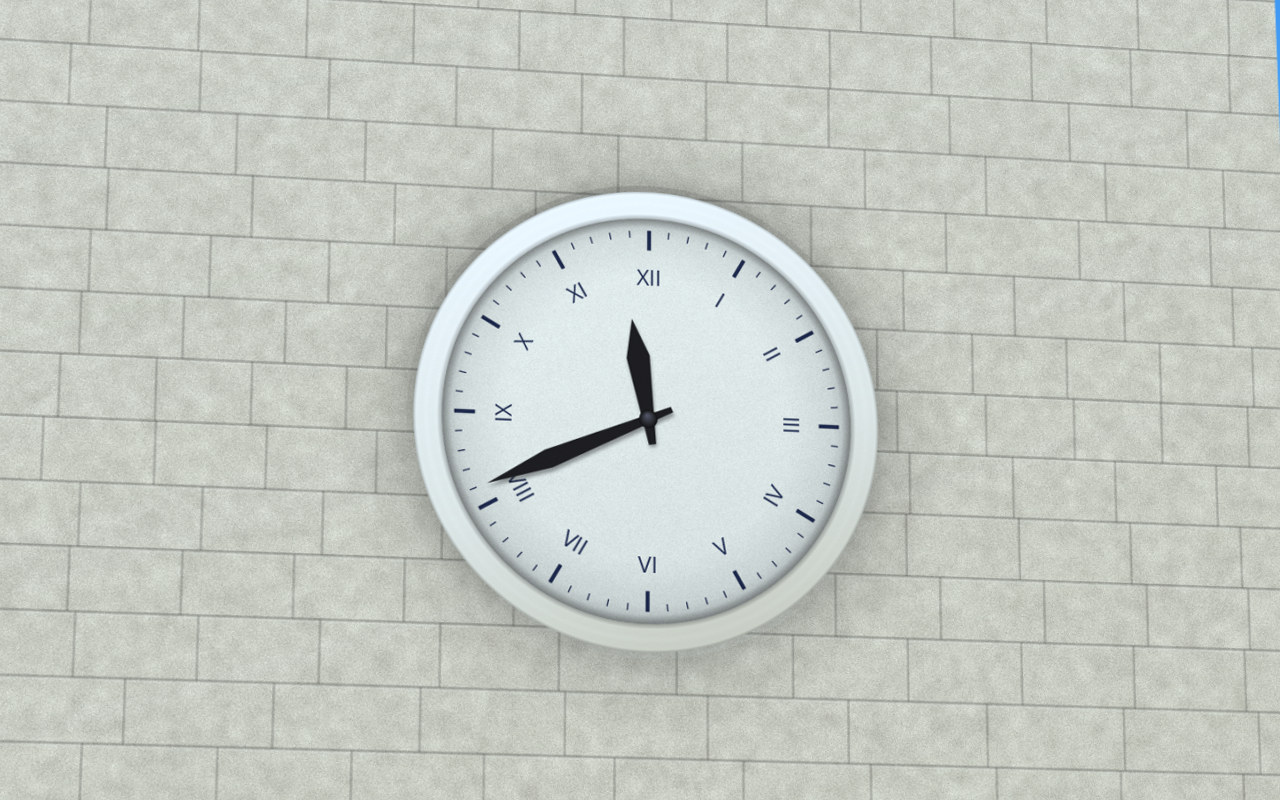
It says 11.41
